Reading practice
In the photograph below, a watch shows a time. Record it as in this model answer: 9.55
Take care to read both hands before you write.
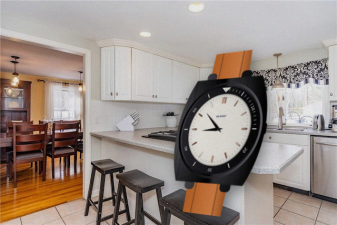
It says 8.52
